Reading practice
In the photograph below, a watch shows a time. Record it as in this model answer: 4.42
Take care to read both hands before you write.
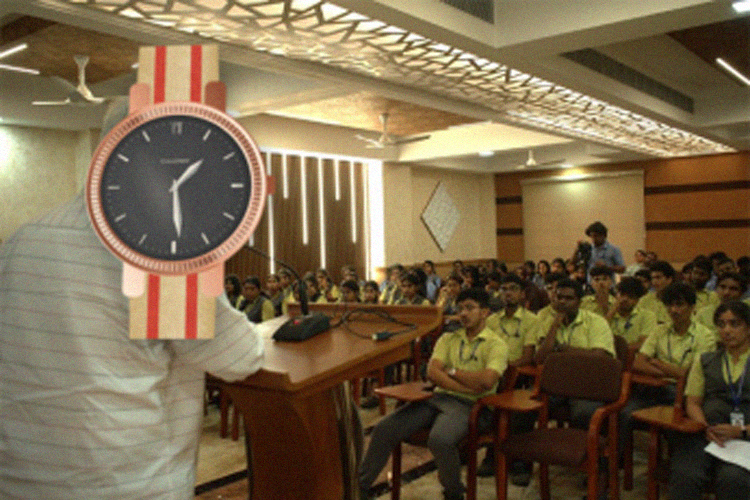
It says 1.29
